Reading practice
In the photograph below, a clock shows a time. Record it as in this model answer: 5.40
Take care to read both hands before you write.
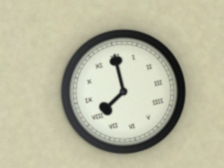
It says 8.00
